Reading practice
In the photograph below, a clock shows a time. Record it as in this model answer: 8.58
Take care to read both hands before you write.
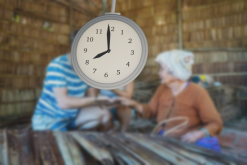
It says 7.59
